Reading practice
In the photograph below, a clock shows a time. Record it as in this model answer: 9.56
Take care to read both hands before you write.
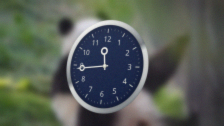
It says 11.44
